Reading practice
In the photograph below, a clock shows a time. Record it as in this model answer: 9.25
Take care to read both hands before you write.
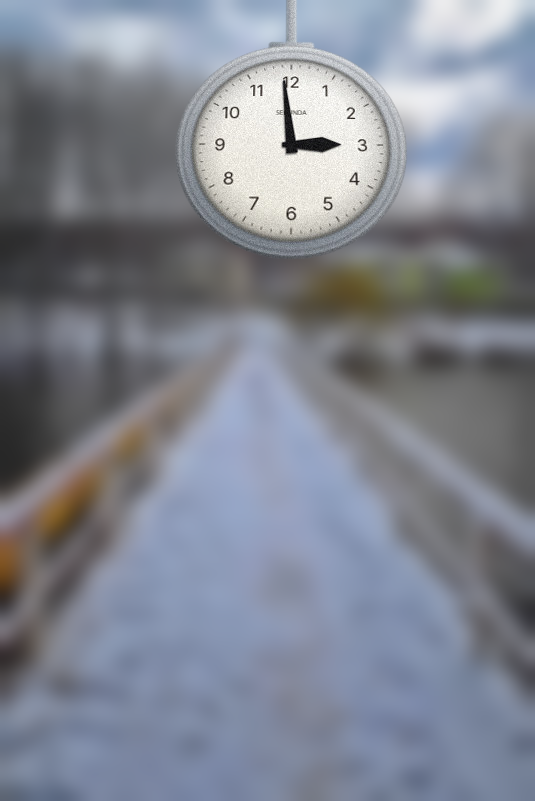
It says 2.59
